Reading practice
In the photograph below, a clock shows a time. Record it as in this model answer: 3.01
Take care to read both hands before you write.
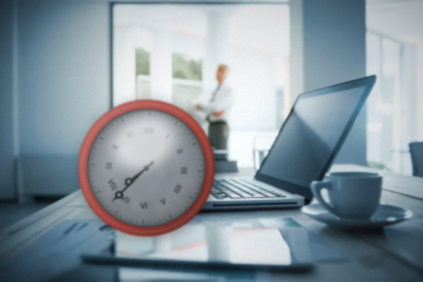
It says 7.37
